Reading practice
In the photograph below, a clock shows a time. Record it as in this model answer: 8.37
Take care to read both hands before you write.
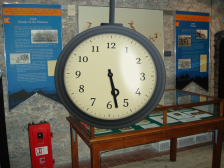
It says 5.28
